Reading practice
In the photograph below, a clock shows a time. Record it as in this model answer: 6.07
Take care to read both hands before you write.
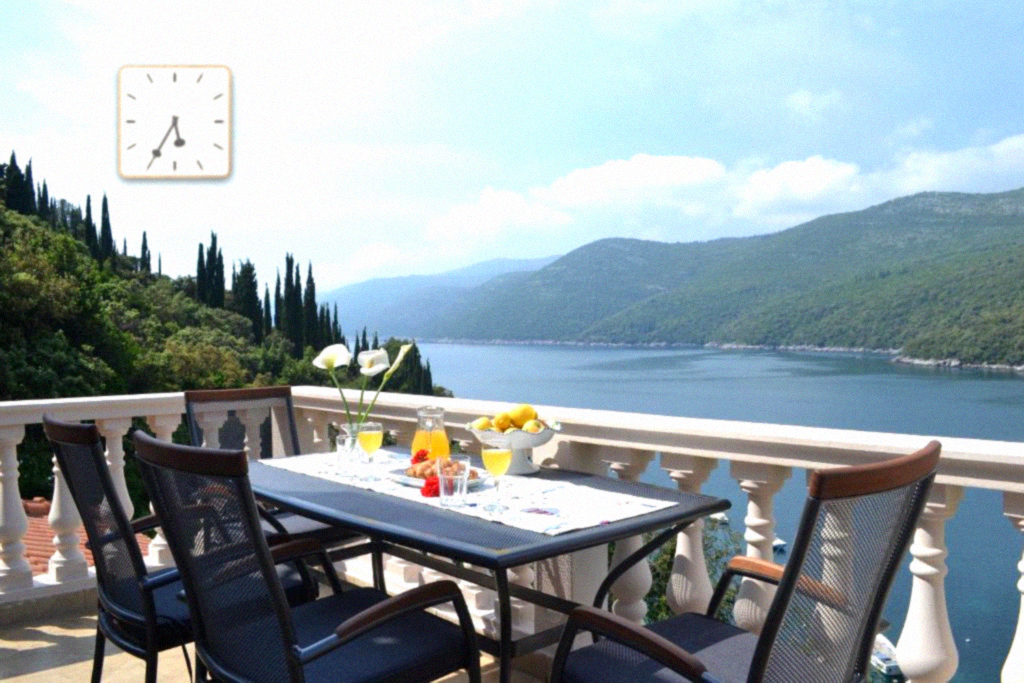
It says 5.35
